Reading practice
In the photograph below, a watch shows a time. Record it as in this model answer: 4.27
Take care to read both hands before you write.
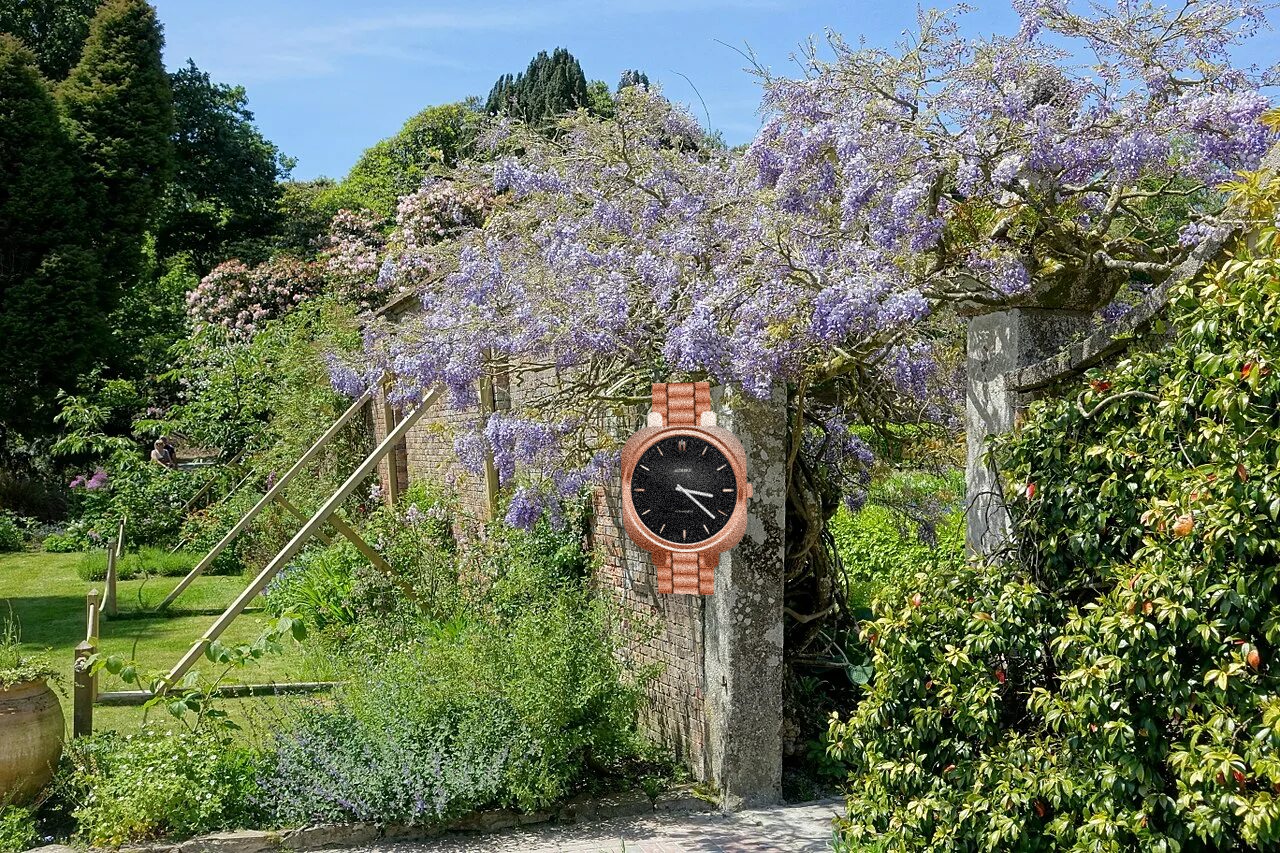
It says 3.22
